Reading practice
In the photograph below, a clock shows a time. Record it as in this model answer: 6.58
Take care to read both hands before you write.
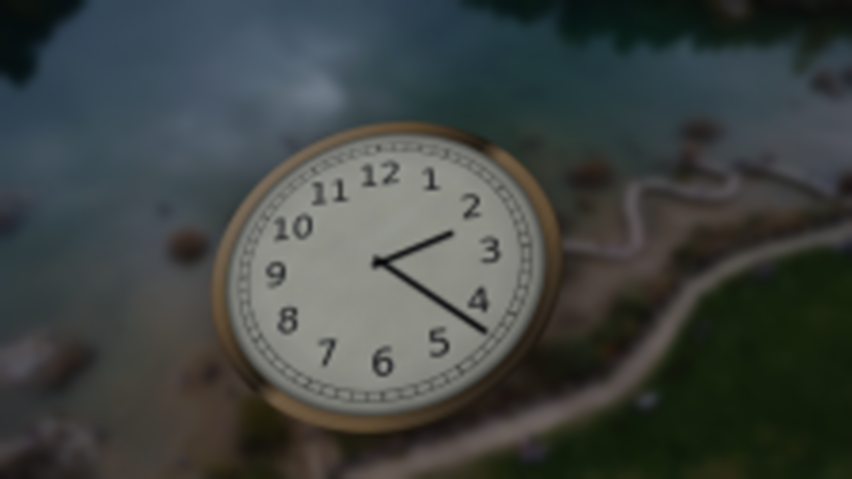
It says 2.22
